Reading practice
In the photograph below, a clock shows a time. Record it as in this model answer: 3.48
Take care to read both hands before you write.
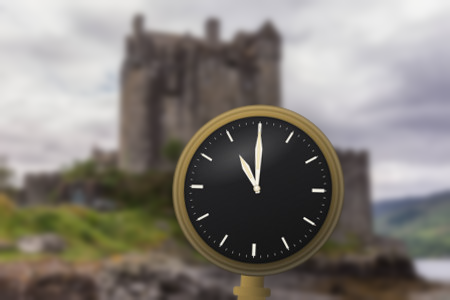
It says 11.00
